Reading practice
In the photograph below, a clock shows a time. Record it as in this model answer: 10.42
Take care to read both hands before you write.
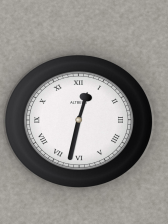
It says 12.32
